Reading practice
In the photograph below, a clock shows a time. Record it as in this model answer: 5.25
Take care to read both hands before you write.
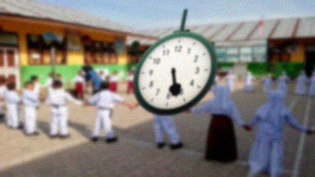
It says 5.27
